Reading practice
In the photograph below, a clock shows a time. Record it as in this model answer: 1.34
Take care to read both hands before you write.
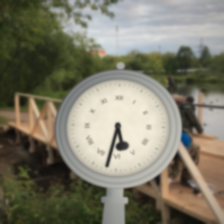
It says 5.32
